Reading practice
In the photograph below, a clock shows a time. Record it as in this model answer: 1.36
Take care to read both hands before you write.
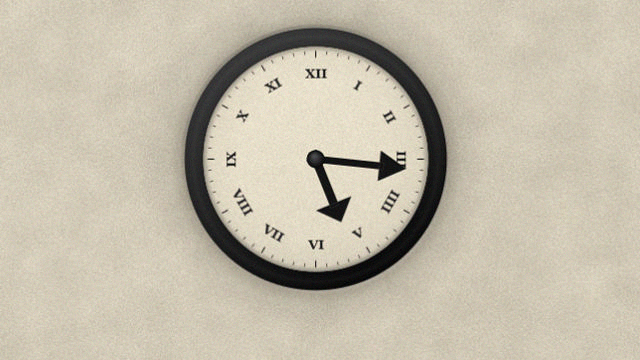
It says 5.16
